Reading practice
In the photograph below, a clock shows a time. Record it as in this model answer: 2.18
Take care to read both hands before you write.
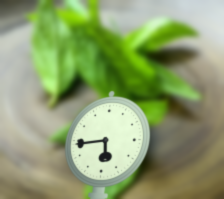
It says 5.44
